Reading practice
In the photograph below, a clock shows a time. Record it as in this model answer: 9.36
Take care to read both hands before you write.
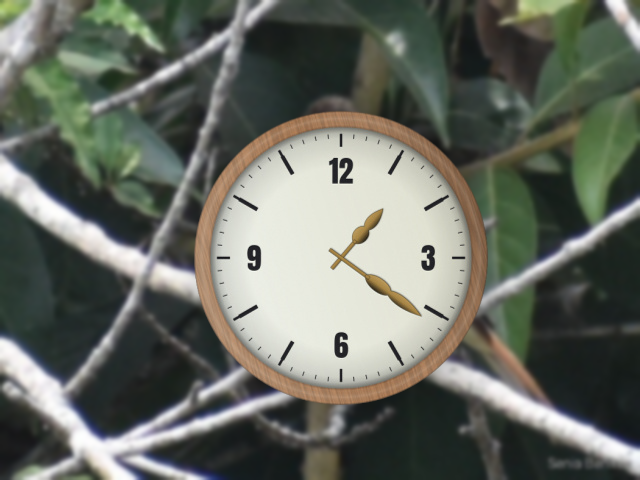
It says 1.21
